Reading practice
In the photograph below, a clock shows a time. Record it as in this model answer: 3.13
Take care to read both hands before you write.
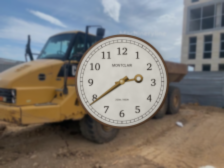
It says 2.39
